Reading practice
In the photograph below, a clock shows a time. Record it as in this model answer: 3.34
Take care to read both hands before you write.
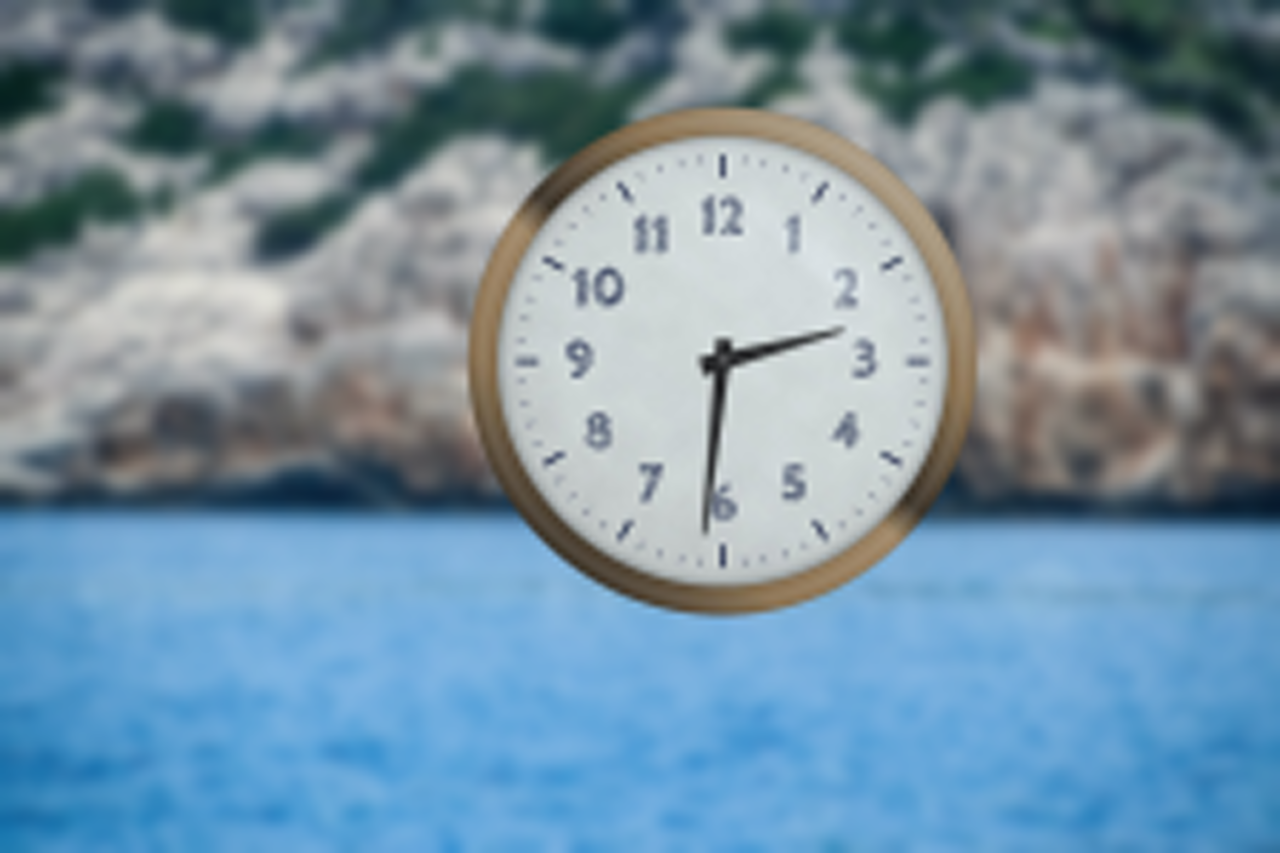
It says 2.31
